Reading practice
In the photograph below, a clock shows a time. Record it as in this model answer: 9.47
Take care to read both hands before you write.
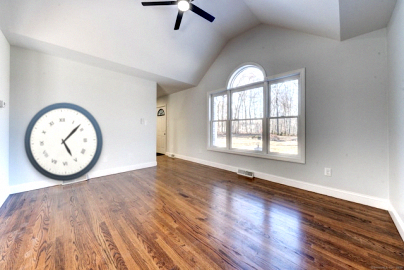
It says 5.08
